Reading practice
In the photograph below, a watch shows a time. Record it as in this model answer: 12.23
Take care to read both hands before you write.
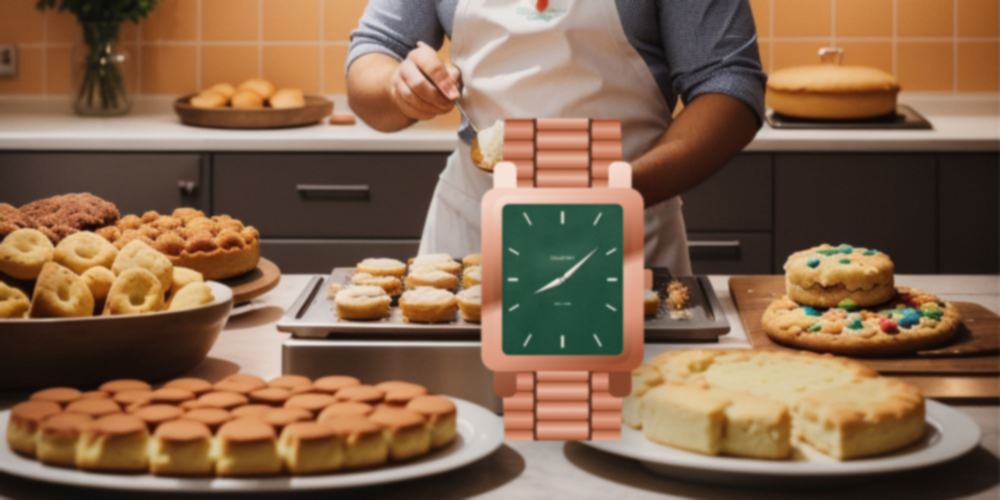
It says 8.08
